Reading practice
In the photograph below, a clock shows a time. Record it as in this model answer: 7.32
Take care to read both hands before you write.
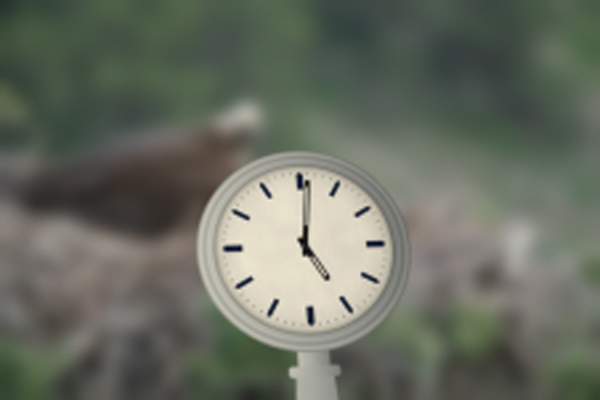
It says 5.01
